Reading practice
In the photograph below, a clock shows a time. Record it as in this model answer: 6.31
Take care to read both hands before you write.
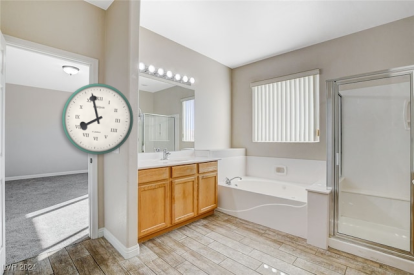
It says 7.57
